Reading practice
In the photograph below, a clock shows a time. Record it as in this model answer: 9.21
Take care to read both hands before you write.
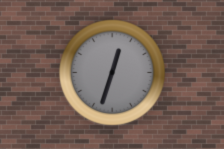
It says 12.33
